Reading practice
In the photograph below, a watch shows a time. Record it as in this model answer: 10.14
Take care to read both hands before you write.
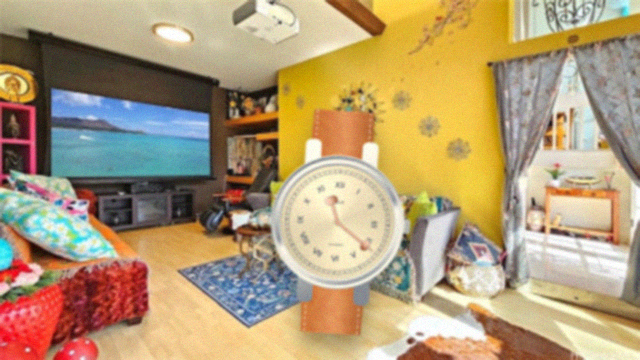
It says 11.21
